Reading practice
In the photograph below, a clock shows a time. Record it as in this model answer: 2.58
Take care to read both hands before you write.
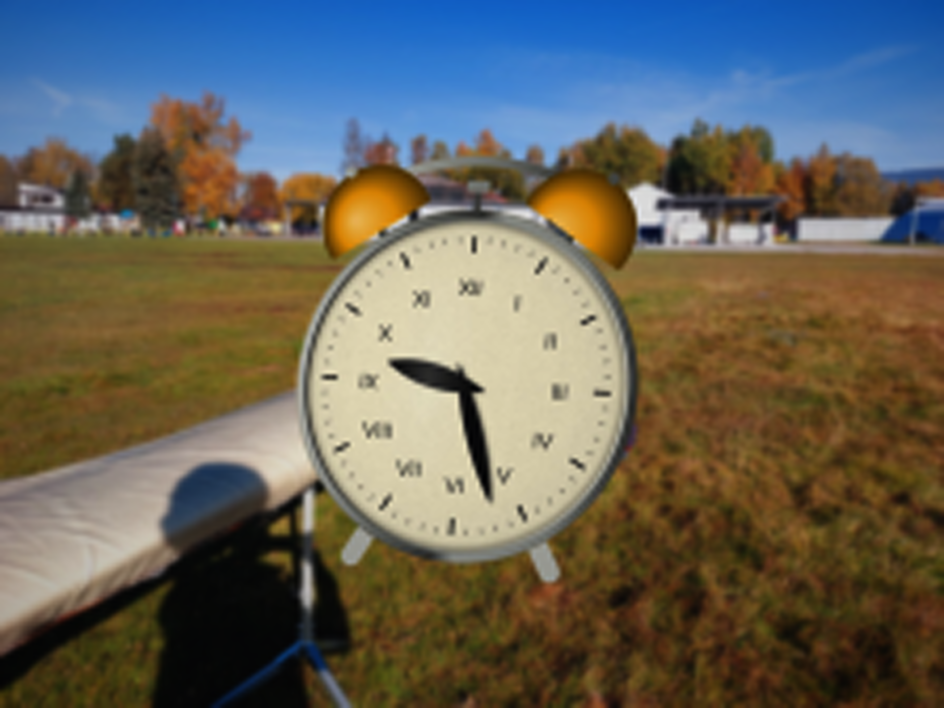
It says 9.27
